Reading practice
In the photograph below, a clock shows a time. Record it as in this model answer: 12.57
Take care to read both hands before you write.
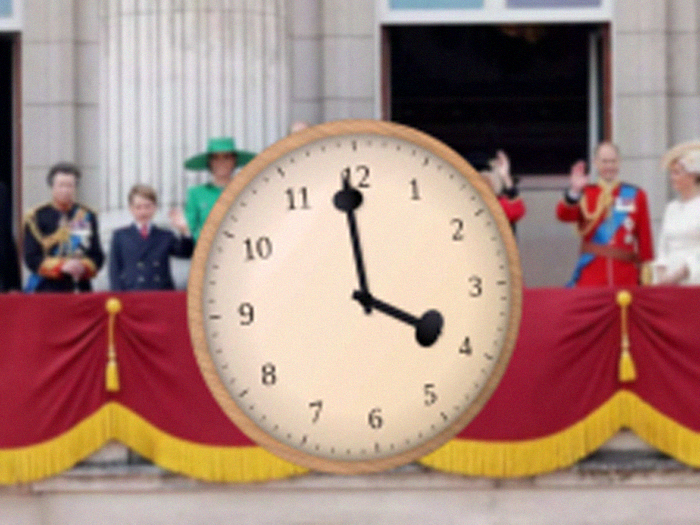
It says 3.59
